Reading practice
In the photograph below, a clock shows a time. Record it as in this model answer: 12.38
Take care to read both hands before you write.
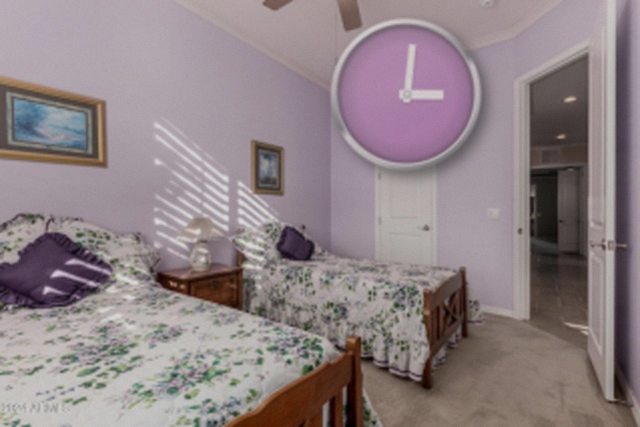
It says 3.01
